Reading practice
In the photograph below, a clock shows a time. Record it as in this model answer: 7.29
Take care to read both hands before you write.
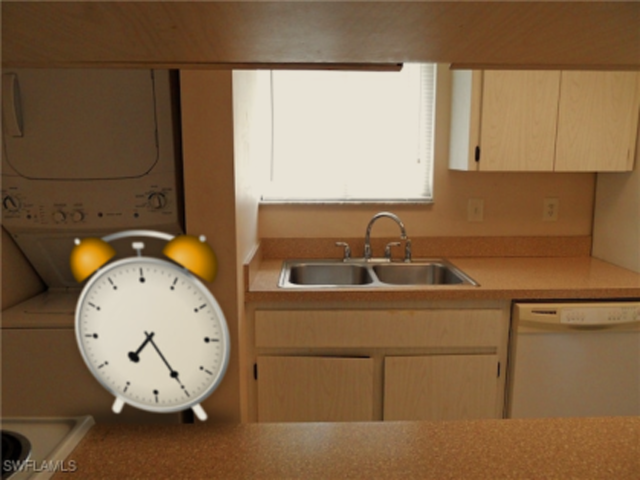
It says 7.25
